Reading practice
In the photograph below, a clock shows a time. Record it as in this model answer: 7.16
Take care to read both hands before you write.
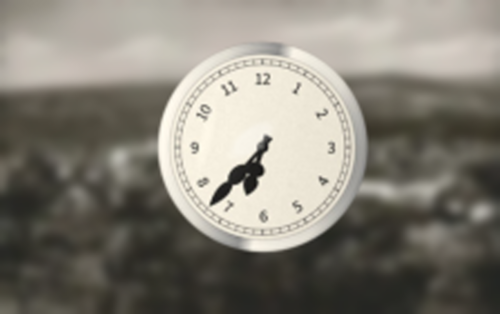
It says 6.37
